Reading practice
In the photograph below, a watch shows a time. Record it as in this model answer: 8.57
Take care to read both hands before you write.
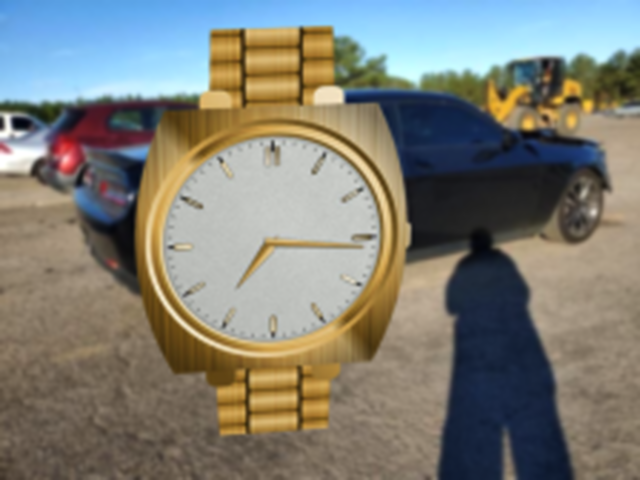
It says 7.16
